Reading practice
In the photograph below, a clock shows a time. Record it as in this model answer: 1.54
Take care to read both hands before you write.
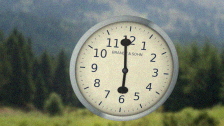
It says 5.59
